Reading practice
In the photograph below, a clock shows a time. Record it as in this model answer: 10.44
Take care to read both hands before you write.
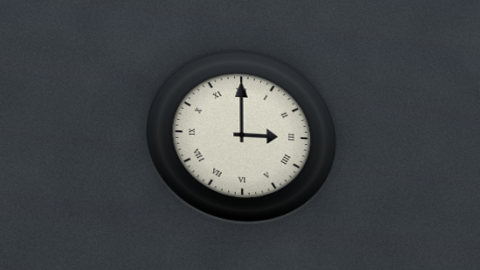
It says 3.00
